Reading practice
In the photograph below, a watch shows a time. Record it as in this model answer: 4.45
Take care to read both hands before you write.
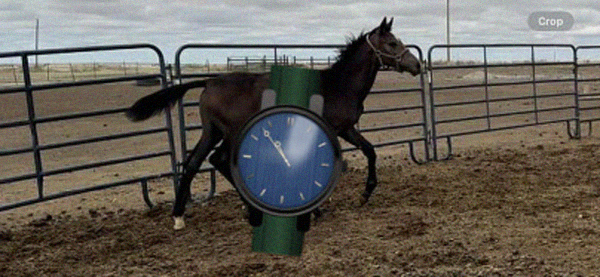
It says 10.53
